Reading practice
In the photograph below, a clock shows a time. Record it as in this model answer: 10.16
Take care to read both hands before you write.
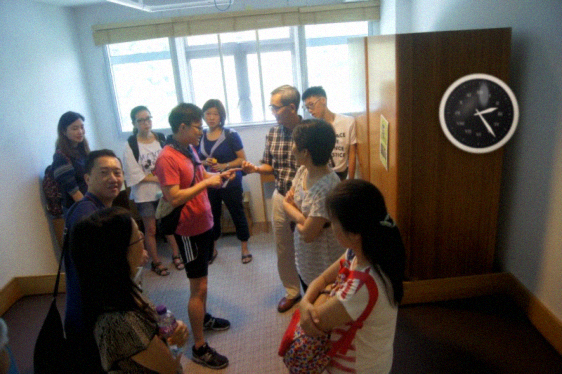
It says 2.24
